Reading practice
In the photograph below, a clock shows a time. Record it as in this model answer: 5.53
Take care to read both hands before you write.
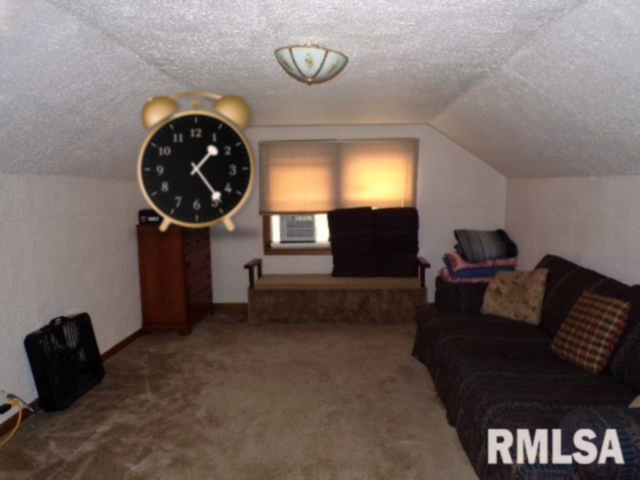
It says 1.24
